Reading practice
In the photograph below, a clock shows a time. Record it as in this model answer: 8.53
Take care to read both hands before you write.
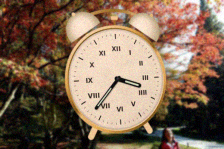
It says 3.37
